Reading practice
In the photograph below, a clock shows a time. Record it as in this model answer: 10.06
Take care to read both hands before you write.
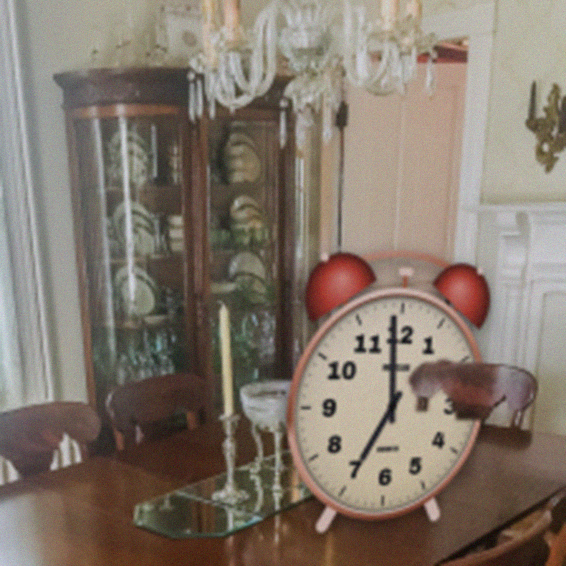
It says 6.59
